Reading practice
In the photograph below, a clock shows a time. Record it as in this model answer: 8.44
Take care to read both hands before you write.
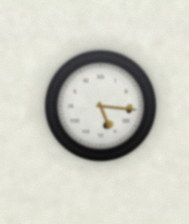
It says 5.16
